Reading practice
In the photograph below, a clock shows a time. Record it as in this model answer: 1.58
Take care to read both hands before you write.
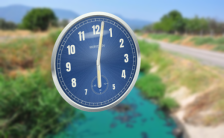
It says 6.02
